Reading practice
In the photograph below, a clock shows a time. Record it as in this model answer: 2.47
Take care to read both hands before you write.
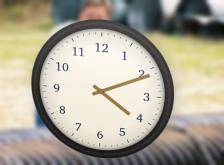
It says 4.11
